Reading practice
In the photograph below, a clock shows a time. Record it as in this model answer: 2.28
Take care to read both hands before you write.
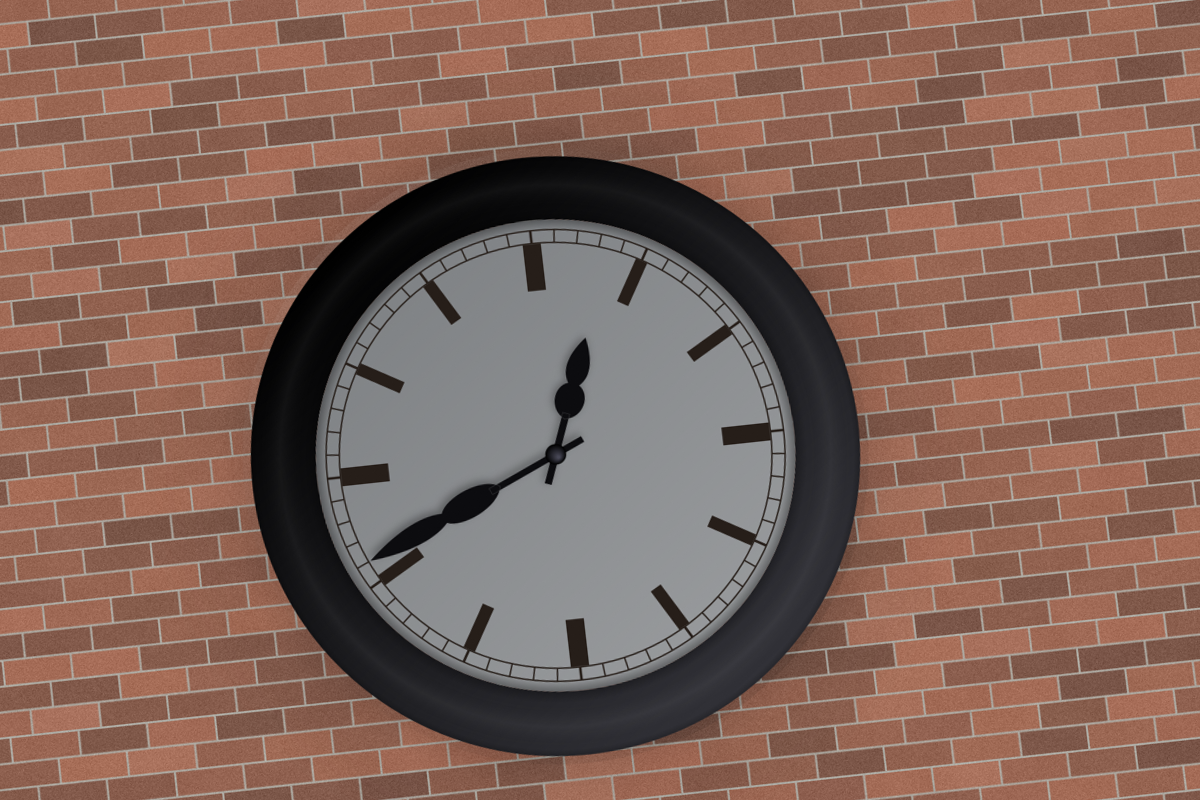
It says 12.41
